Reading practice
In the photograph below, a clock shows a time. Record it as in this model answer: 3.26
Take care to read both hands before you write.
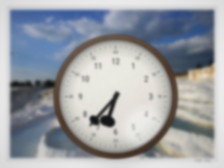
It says 6.37
